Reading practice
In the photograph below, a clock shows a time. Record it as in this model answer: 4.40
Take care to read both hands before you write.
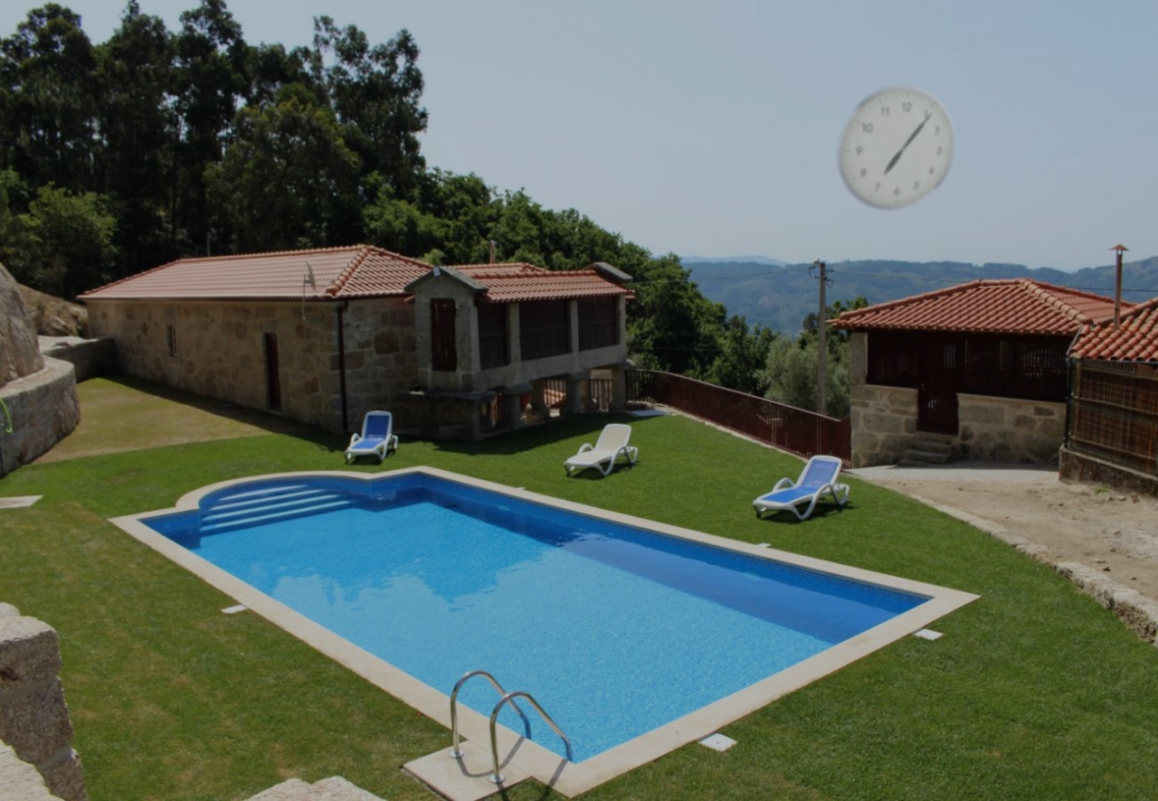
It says 7.06
